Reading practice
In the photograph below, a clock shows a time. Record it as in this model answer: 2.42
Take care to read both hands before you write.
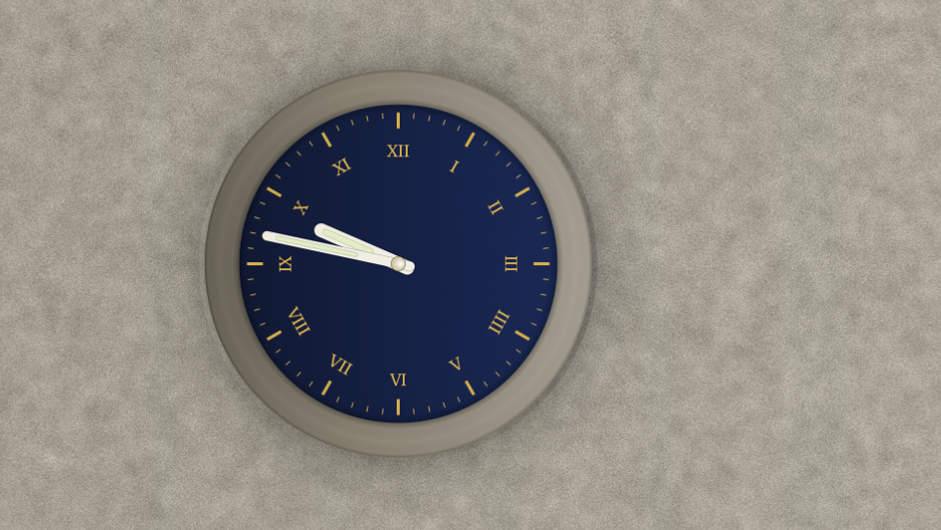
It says 9.47
